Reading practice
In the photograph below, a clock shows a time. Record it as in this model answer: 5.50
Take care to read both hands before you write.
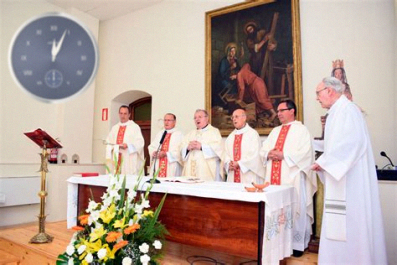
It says 12.04
